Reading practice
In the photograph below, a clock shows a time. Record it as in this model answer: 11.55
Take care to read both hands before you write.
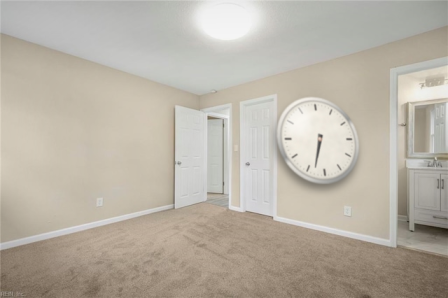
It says 6.33
